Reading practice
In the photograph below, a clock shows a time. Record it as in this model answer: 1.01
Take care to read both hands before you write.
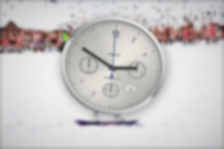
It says 2.50
